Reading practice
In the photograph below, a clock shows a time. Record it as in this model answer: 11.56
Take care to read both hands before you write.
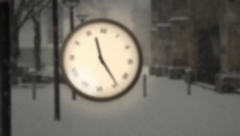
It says 11.24
